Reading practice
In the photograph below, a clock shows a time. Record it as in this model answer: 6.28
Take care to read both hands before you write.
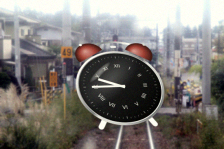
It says 9.45
